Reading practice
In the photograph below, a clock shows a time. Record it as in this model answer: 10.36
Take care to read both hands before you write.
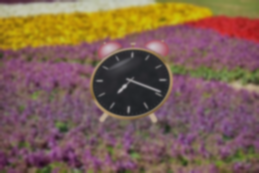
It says 7.19
